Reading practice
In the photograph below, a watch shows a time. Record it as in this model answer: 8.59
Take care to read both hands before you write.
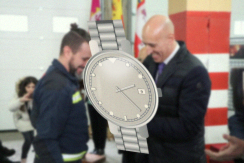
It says 2.23
